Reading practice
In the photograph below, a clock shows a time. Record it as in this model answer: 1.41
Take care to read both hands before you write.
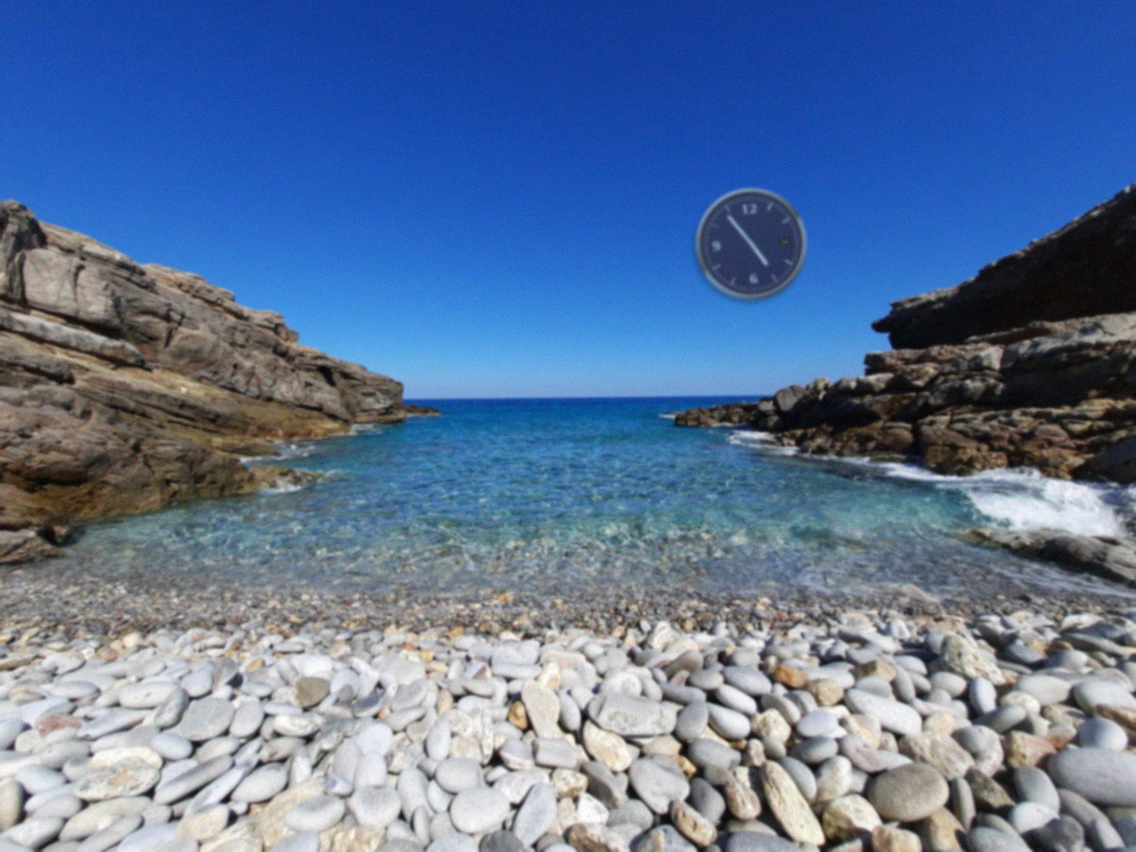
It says 4.54
